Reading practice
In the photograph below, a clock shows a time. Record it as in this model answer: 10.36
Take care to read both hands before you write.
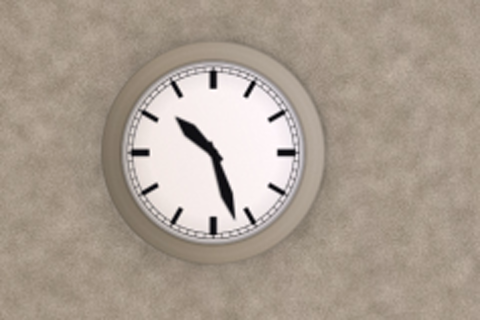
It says 10.27
